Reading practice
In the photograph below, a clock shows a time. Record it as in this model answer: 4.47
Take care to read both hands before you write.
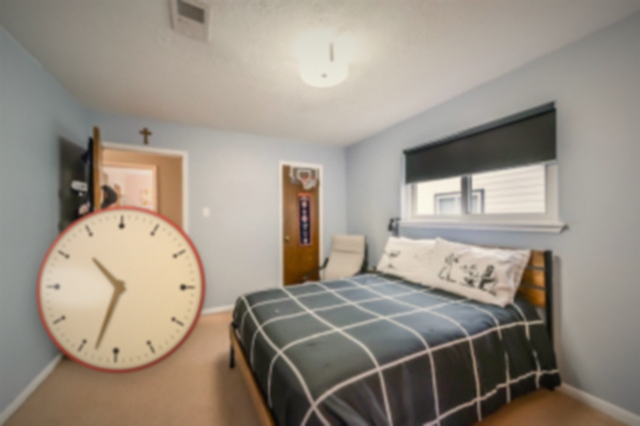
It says 10.33
